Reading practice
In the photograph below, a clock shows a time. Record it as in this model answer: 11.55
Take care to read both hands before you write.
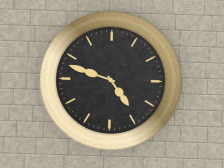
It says 4.48
